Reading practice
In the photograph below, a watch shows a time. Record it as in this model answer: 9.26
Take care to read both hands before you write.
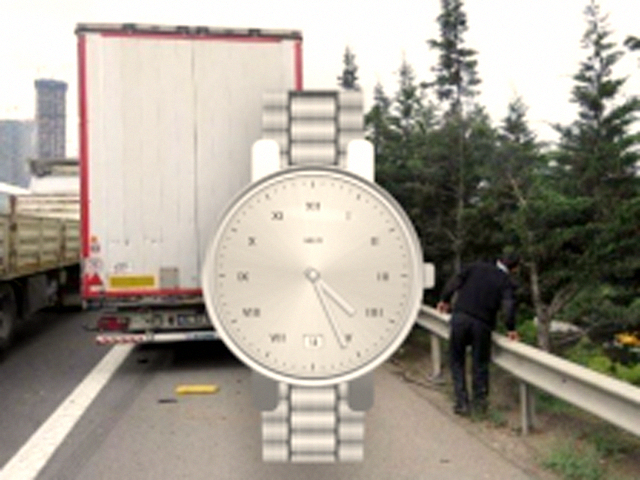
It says 4.26
